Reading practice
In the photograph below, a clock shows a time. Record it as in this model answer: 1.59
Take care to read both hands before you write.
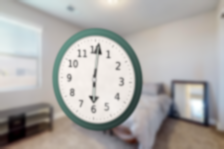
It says 6.01
